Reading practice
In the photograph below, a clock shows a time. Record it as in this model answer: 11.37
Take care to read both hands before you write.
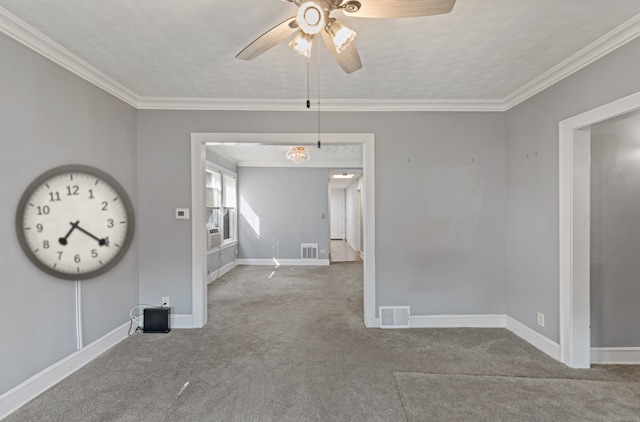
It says 7.21
